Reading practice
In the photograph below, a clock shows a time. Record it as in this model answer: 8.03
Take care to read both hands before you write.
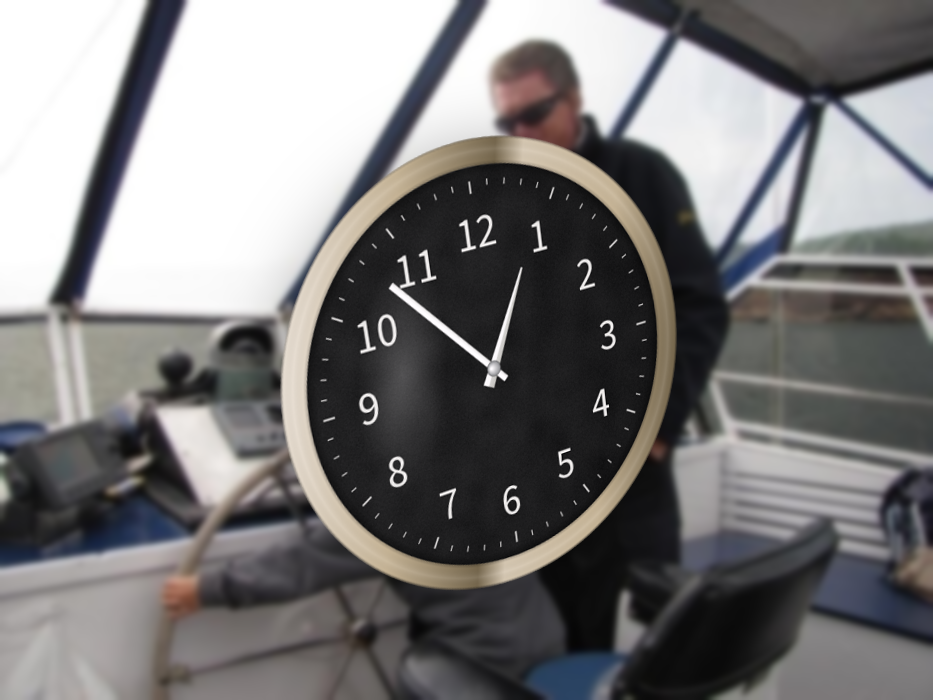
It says 12.53
